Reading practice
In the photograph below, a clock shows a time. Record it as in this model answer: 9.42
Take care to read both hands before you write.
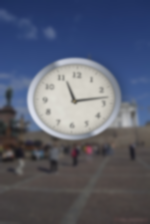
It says 11.13
